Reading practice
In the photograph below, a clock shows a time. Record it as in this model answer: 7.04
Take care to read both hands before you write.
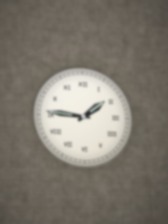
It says 1.46
